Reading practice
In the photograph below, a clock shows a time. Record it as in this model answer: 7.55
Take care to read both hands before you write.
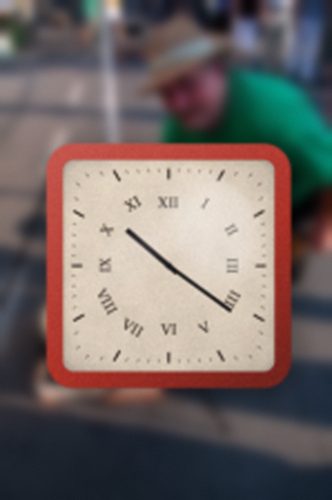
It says 10.21
